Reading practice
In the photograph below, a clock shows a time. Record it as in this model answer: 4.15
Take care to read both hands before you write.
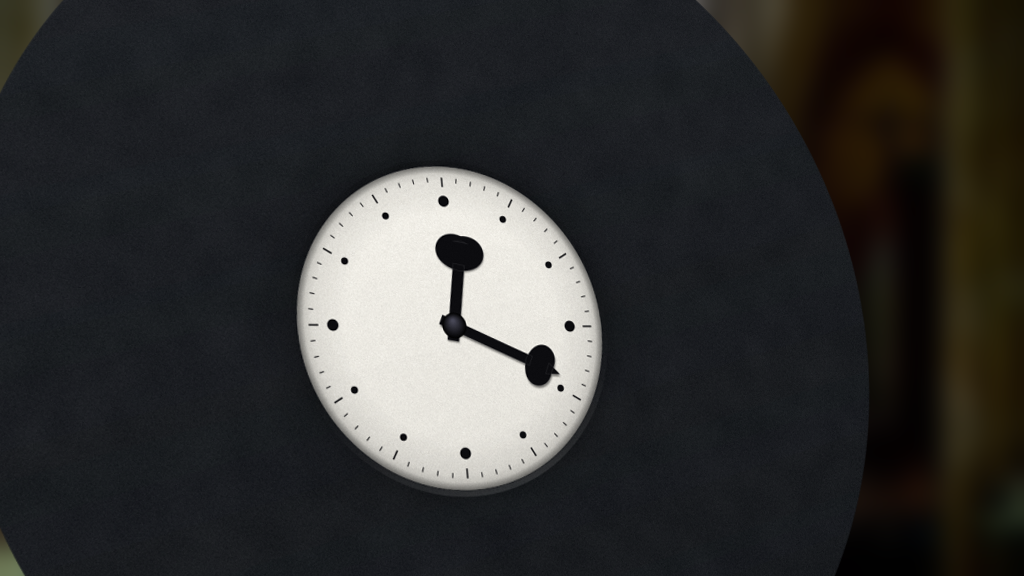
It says 12.19
